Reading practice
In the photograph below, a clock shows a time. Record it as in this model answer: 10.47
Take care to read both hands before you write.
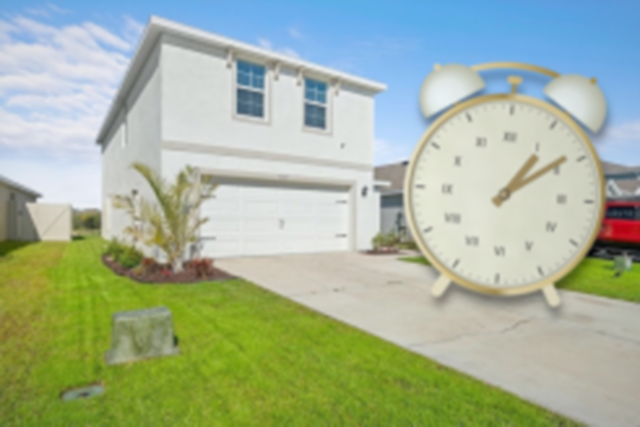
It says 1.09
